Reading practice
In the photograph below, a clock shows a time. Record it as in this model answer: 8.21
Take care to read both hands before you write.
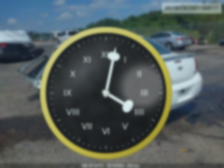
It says 4.02
